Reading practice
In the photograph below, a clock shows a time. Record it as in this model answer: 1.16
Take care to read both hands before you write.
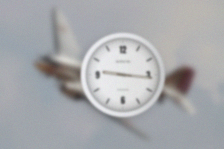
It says 9.16
